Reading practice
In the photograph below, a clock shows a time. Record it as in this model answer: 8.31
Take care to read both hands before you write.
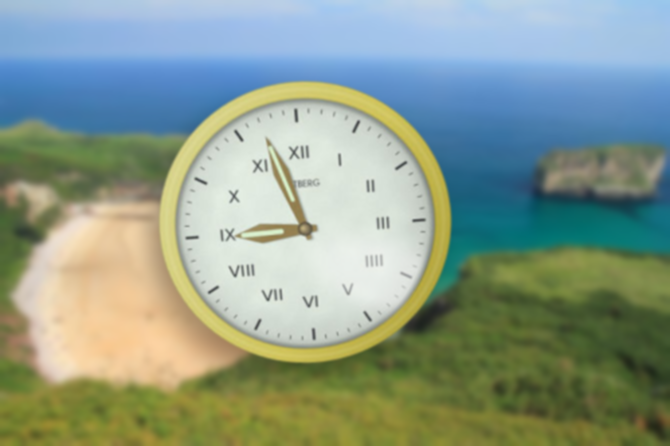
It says 8.57
